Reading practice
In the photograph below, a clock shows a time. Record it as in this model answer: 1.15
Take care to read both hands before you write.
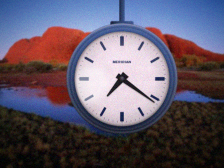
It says 7.21
